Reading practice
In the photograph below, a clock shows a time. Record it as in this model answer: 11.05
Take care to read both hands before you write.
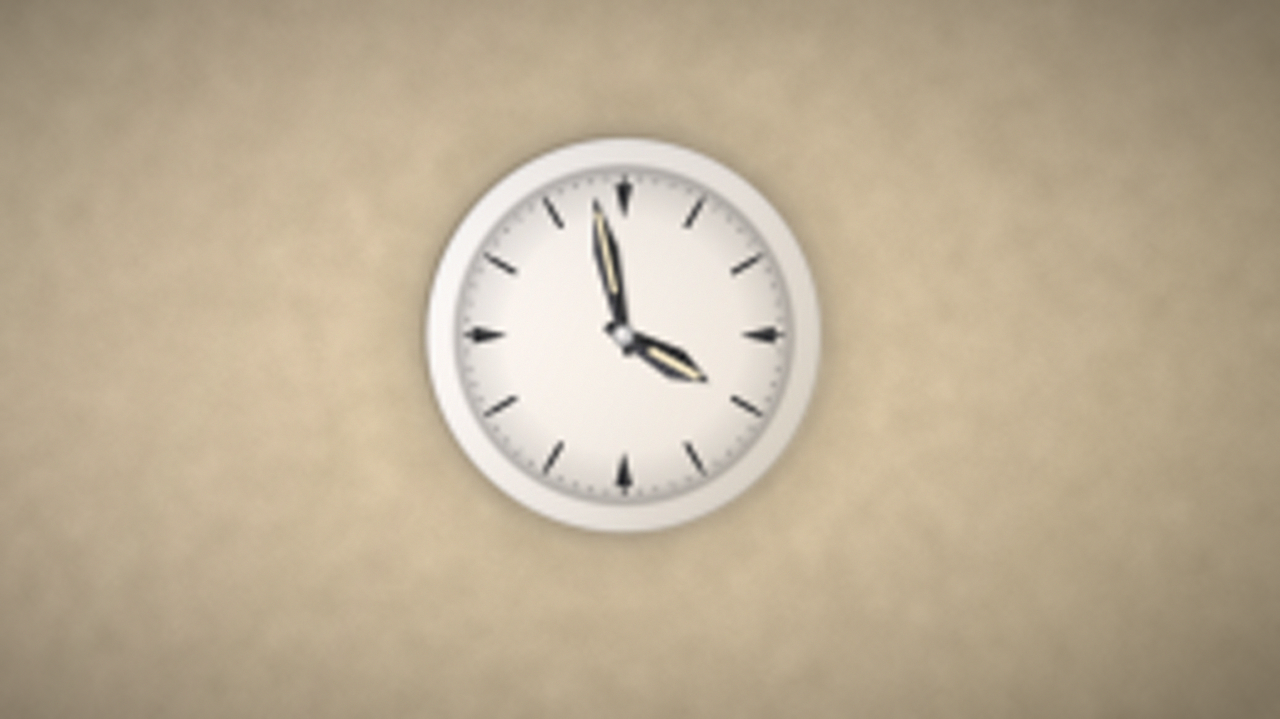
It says 3.58
